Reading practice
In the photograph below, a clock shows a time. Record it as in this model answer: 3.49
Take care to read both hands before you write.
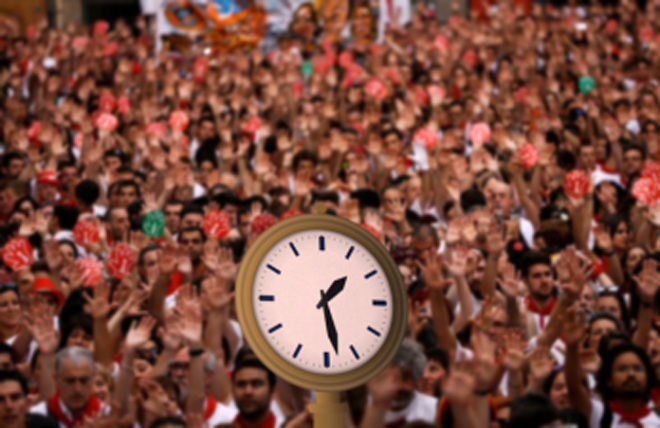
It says 1.28
